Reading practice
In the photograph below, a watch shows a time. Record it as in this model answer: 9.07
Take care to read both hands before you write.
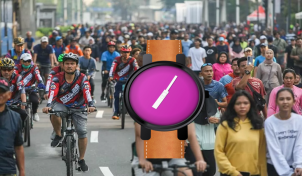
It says 7.05
